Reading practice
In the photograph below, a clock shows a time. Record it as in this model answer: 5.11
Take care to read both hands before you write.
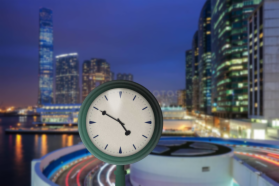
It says 4.50
